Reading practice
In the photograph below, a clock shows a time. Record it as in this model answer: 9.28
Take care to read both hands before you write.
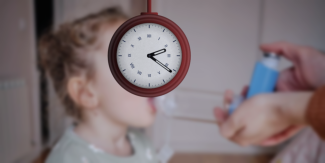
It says 2.21
